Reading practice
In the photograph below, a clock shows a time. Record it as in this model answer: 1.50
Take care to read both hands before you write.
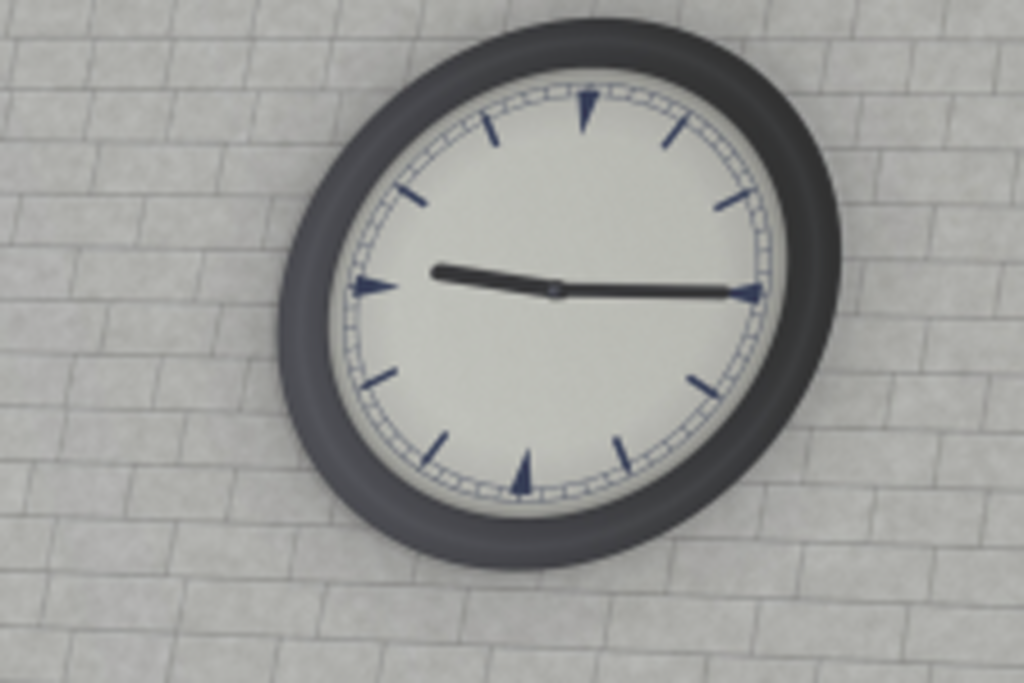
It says 9.15
